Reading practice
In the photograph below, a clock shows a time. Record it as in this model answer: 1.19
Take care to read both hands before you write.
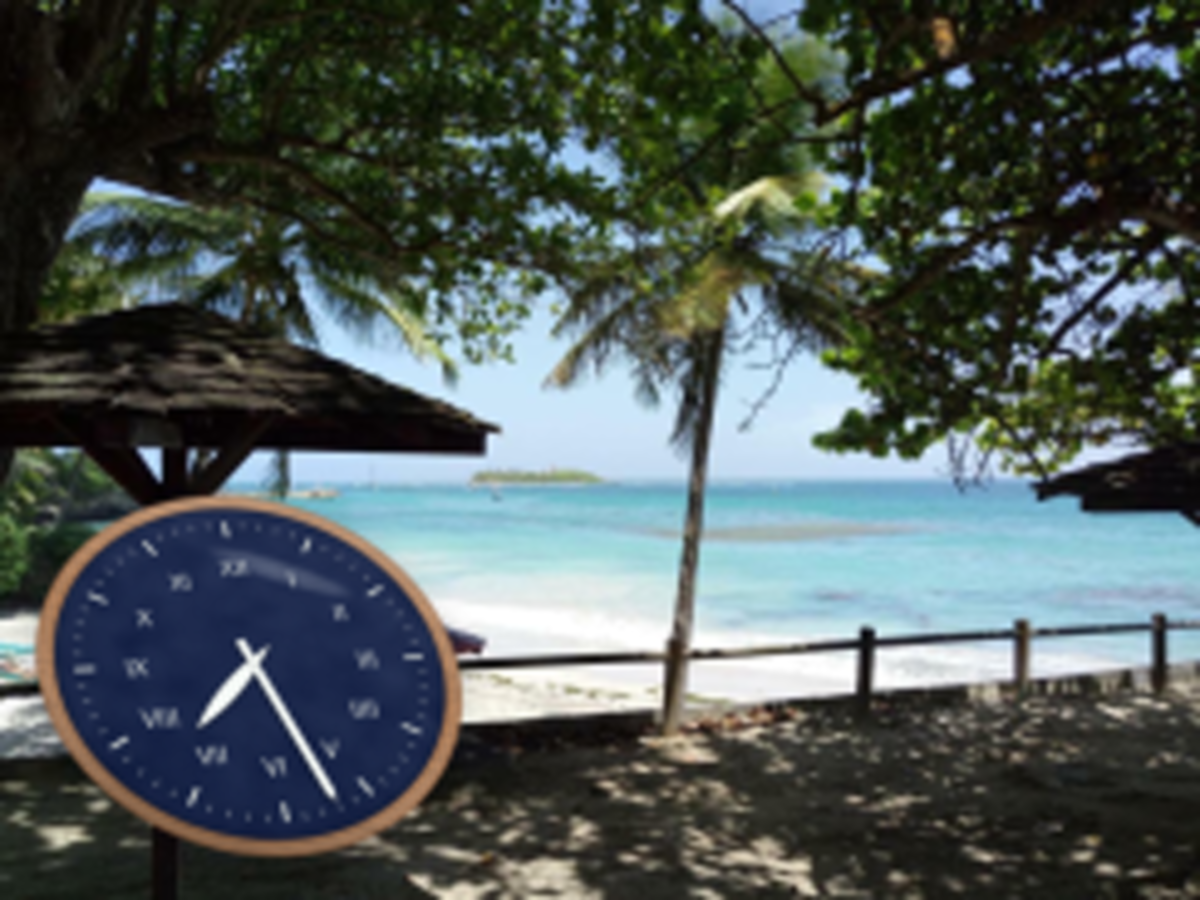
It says 7.27
